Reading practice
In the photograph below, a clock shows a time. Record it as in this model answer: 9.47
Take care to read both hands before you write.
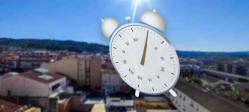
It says 1.05
